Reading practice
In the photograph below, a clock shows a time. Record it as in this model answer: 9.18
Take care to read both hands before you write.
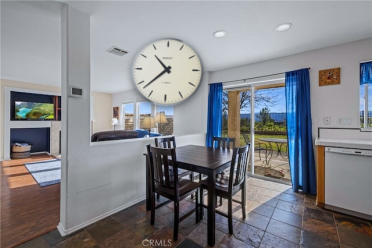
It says 10.38
